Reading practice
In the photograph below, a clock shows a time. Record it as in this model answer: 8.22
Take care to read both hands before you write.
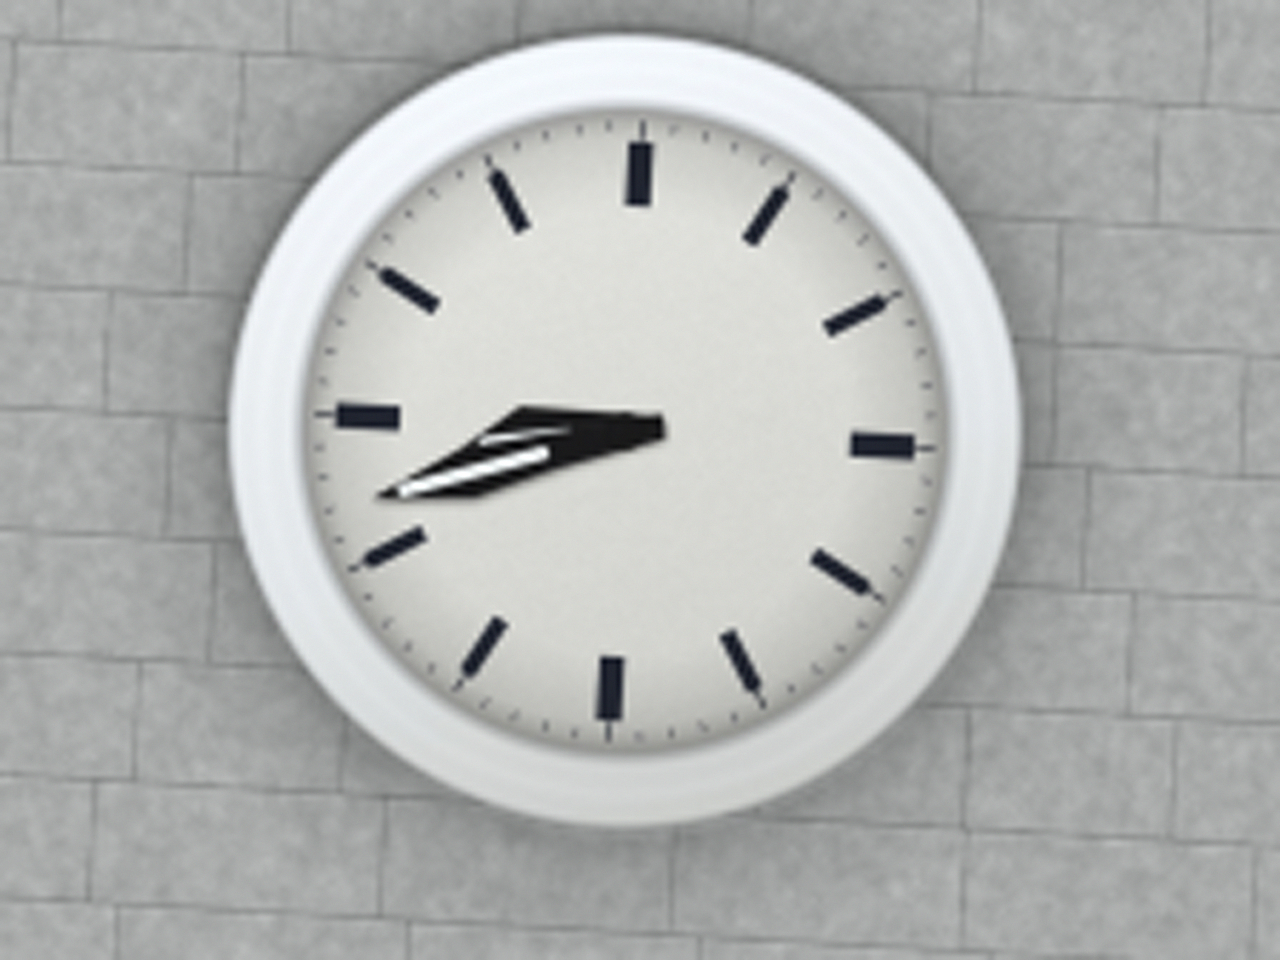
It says 8.42
